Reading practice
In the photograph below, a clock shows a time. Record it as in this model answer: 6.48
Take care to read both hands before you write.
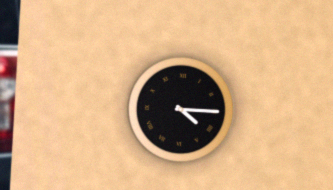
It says 4.15
